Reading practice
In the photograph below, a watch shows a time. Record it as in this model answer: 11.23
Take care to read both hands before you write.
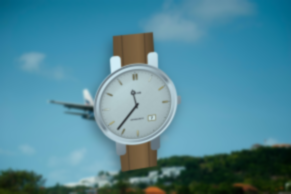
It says 11.37
